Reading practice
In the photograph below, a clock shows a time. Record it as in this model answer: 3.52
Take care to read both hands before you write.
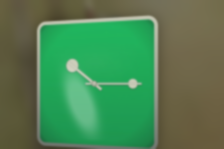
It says 10.15
